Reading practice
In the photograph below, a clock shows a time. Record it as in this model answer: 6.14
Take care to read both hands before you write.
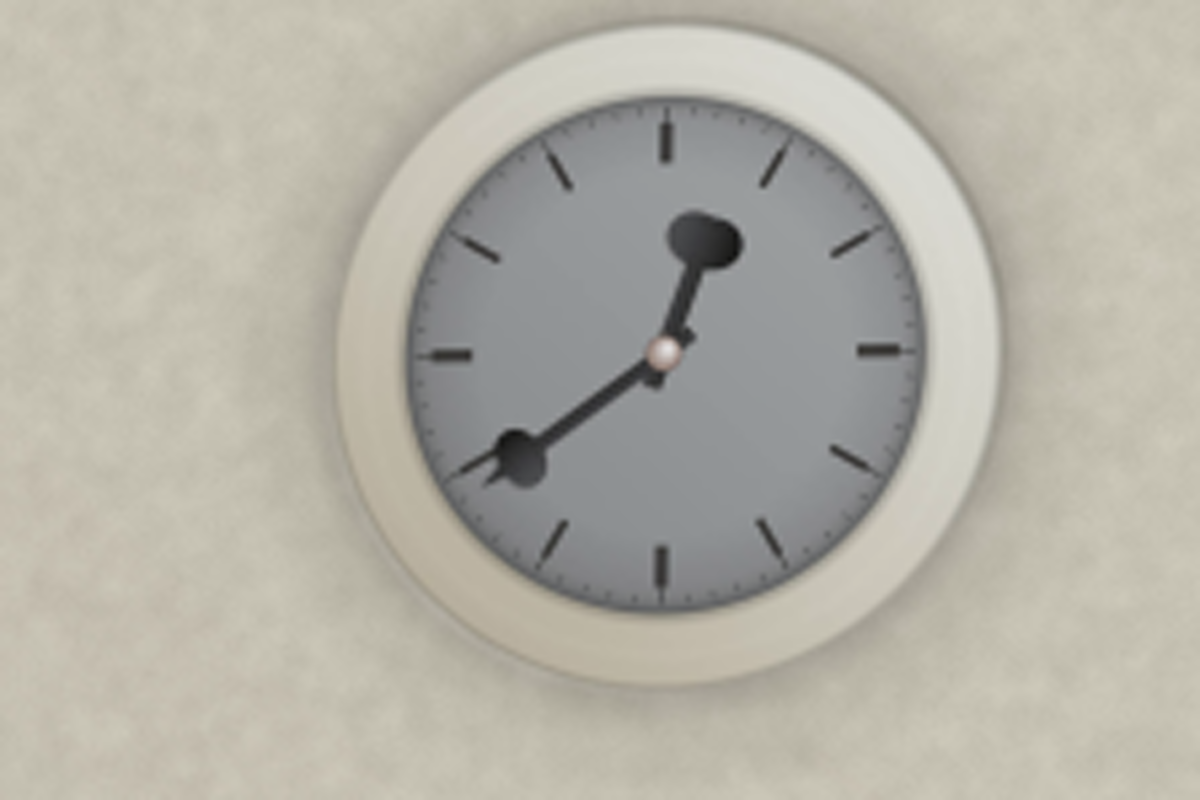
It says 12.39
